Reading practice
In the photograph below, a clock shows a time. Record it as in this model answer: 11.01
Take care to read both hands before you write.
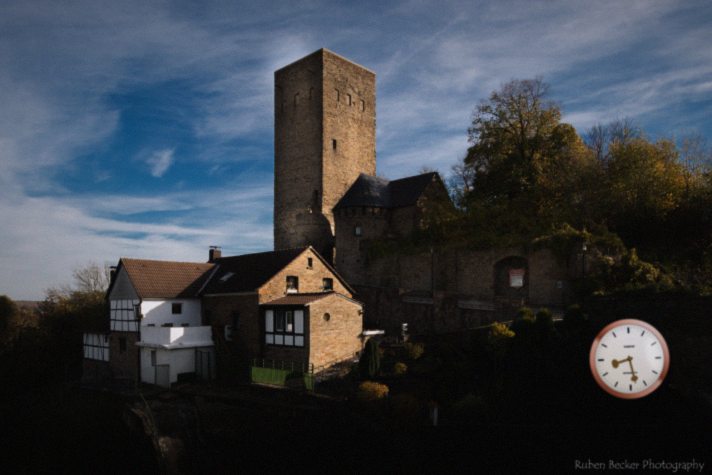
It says 8.28
